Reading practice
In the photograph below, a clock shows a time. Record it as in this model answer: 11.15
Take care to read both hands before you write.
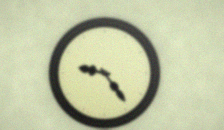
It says 9.24
